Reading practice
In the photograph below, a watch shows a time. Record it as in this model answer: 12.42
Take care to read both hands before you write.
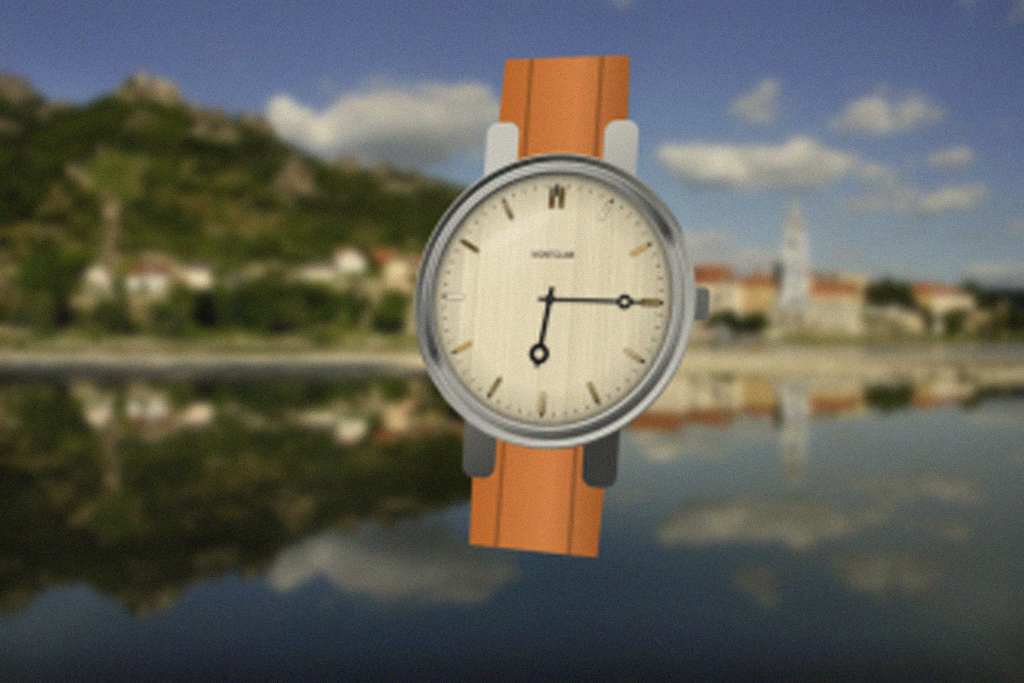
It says 6.15
